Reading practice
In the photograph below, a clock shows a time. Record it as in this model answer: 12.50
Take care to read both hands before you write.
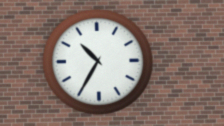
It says 10.35
